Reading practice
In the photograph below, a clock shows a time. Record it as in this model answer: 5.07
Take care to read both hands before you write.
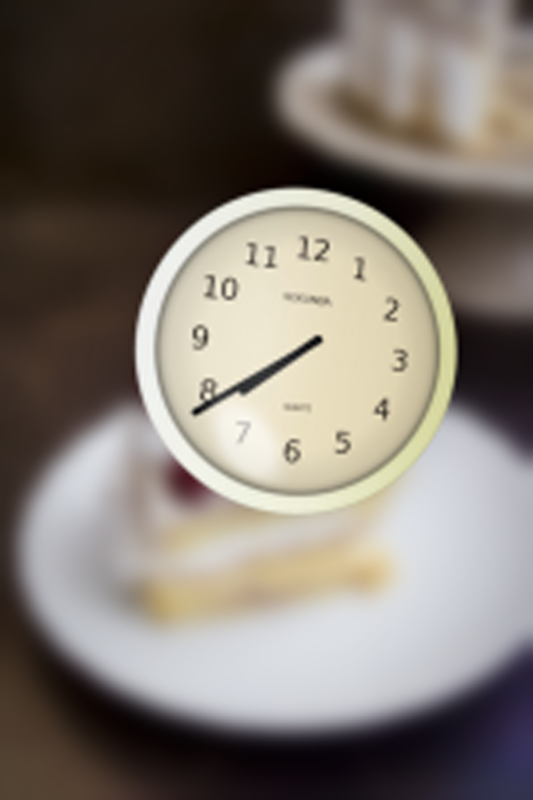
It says 7.39
